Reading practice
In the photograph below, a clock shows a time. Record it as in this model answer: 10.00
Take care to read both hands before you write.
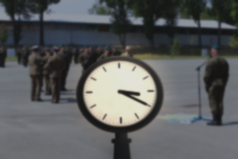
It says 3.20
